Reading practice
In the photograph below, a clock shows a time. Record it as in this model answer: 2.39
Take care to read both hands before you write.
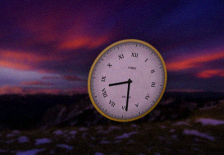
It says 8.29
